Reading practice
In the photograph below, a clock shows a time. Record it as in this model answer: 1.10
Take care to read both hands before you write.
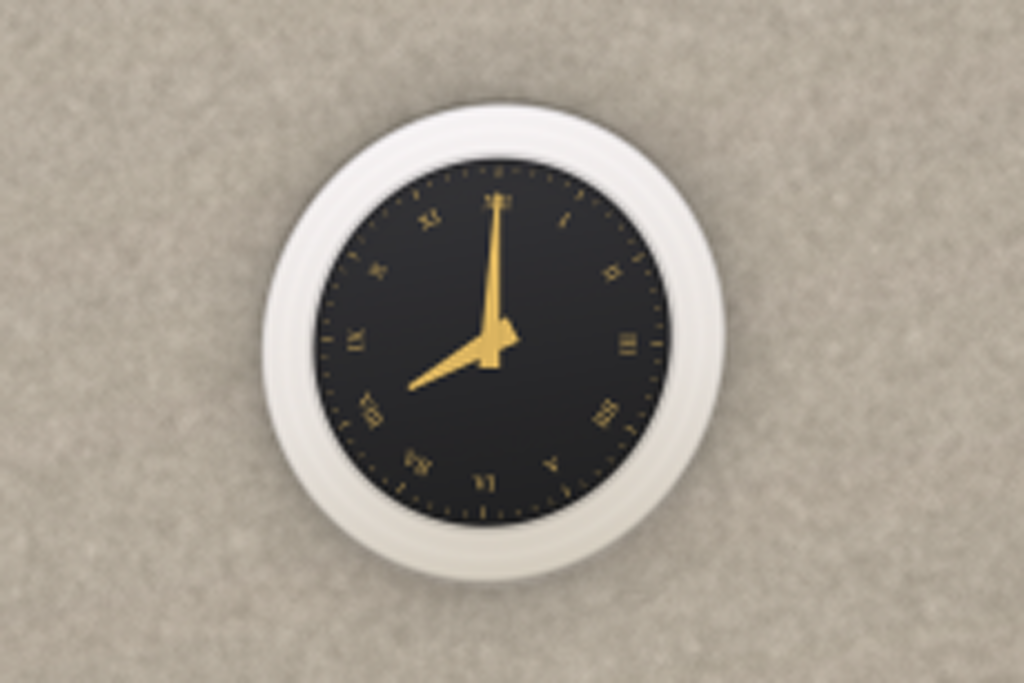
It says 8.00
